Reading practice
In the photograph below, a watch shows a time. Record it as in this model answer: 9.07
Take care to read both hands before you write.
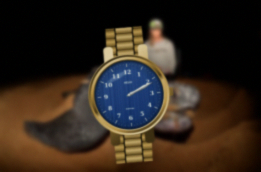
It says 2.11
